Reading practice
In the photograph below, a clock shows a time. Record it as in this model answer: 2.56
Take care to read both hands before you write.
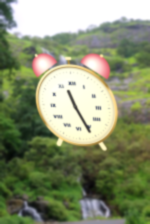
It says 11.26
